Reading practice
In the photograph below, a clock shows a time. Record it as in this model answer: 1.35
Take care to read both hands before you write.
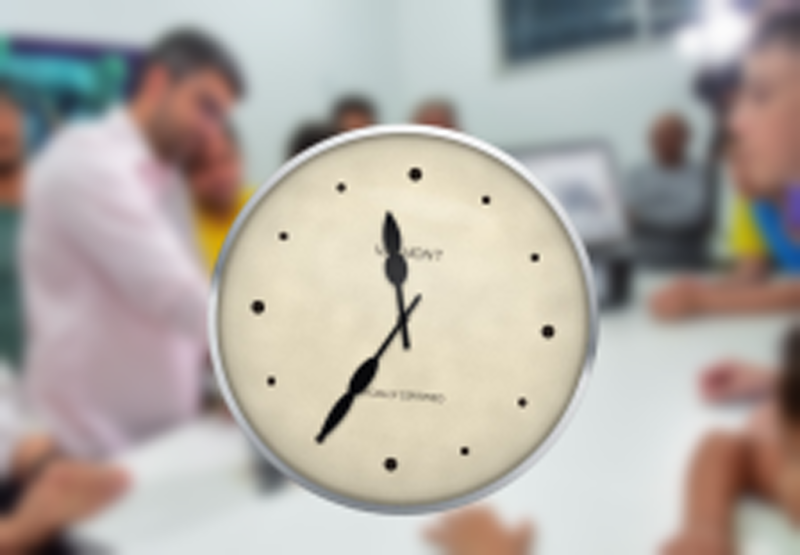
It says 11.35
